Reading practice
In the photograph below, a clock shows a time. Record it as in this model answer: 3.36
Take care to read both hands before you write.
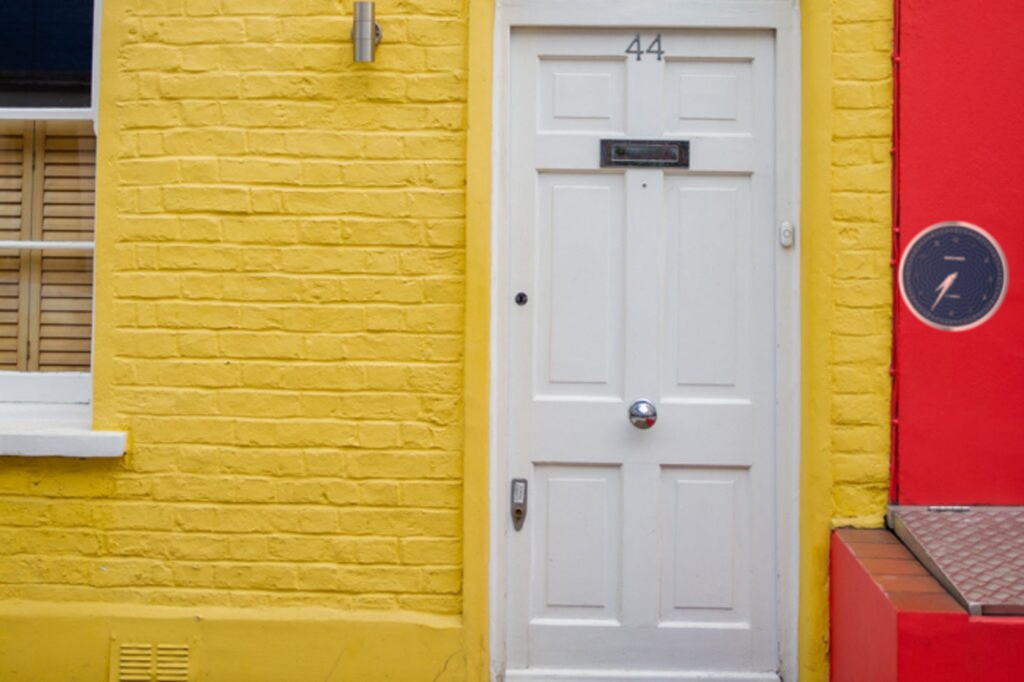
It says 7.35
